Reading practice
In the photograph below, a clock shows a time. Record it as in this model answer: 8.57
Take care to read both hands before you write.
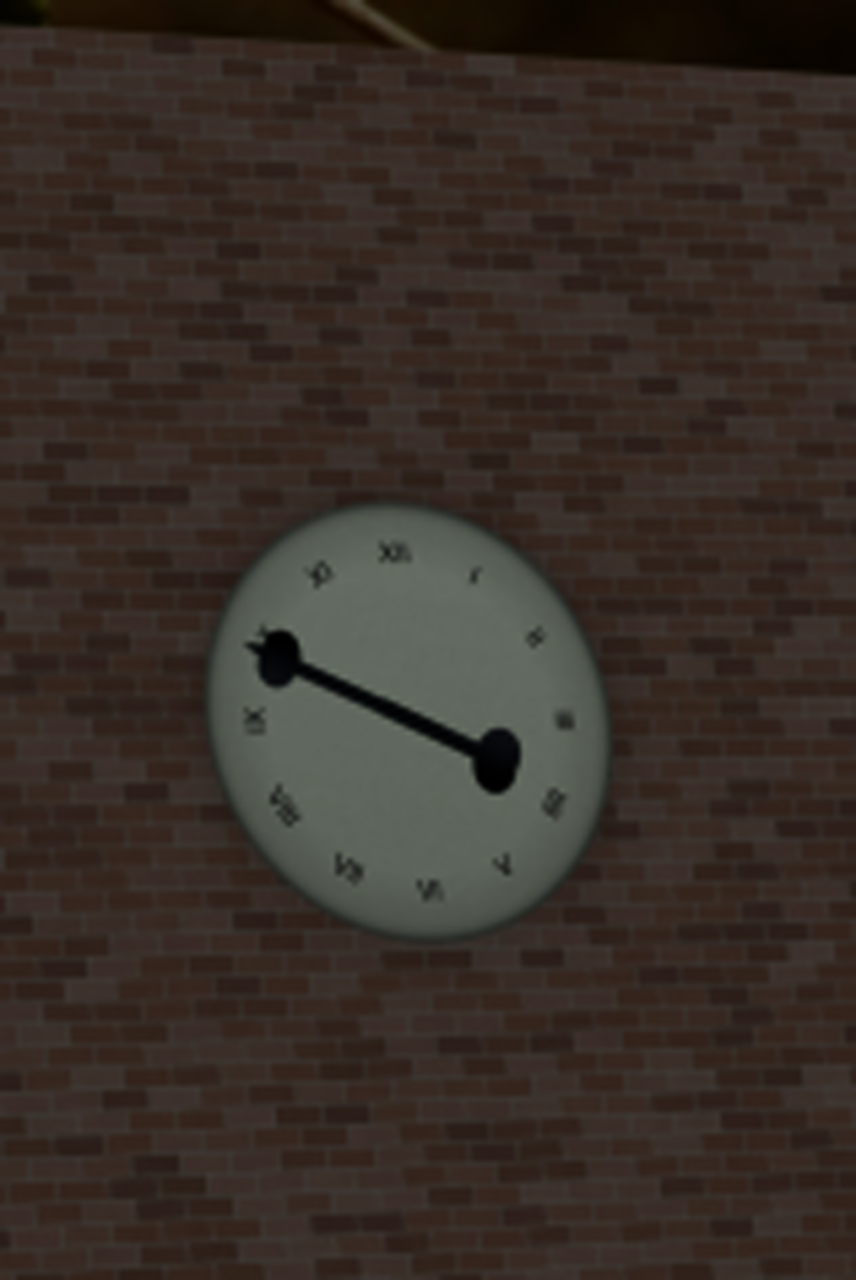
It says 3.49
